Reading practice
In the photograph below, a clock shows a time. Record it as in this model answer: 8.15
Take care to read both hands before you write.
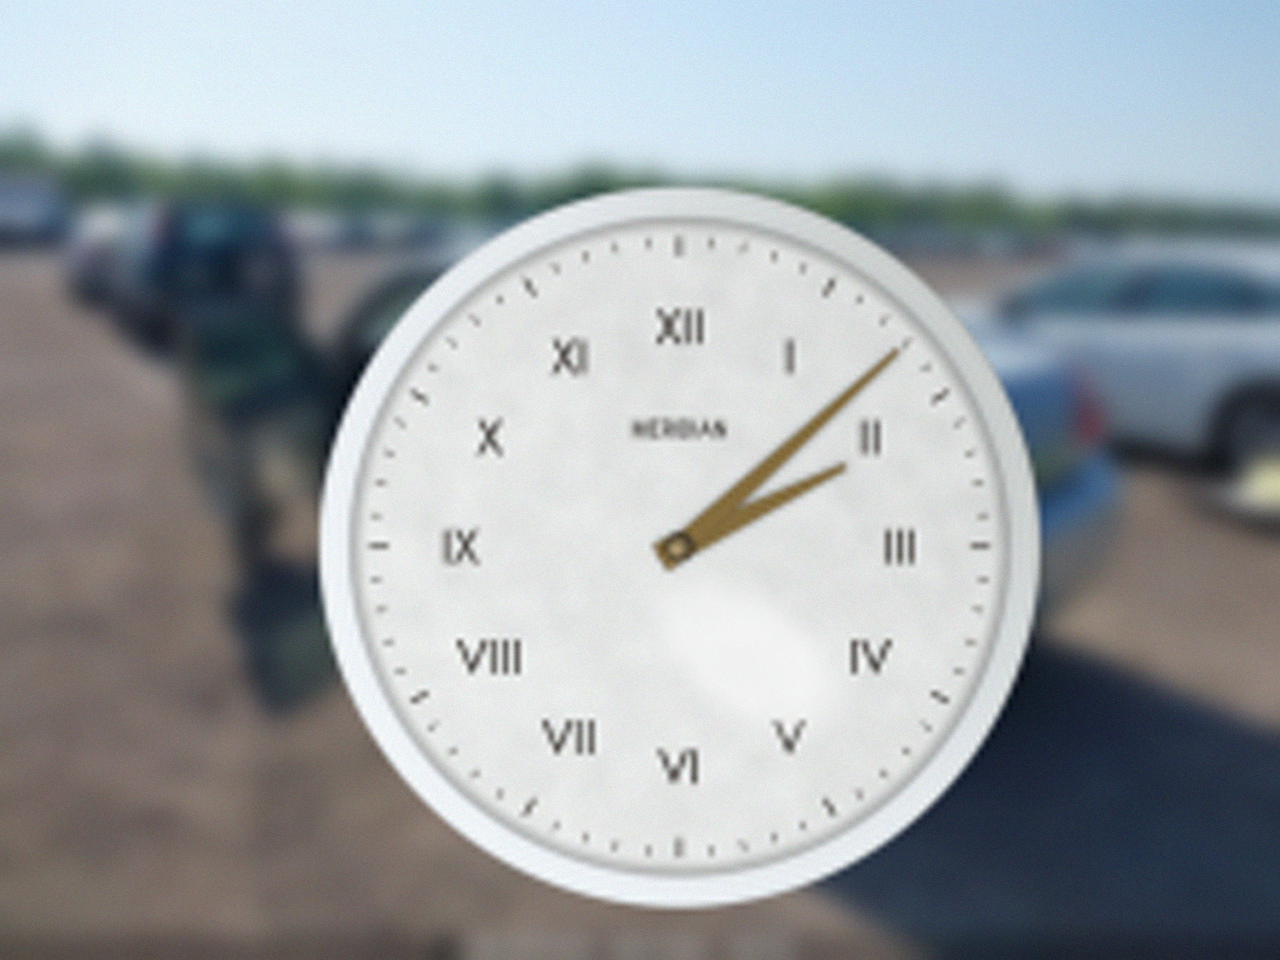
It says 2.08
